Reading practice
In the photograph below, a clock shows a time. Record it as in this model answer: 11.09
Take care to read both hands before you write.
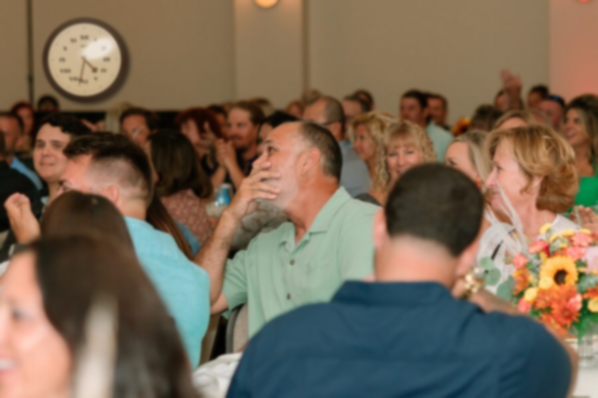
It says 4.32
